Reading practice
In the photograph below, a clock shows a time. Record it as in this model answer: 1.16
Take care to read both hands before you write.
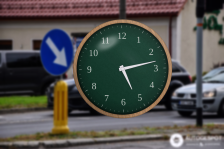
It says 5.13
